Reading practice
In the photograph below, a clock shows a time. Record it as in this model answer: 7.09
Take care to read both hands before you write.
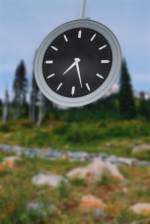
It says 7.27
